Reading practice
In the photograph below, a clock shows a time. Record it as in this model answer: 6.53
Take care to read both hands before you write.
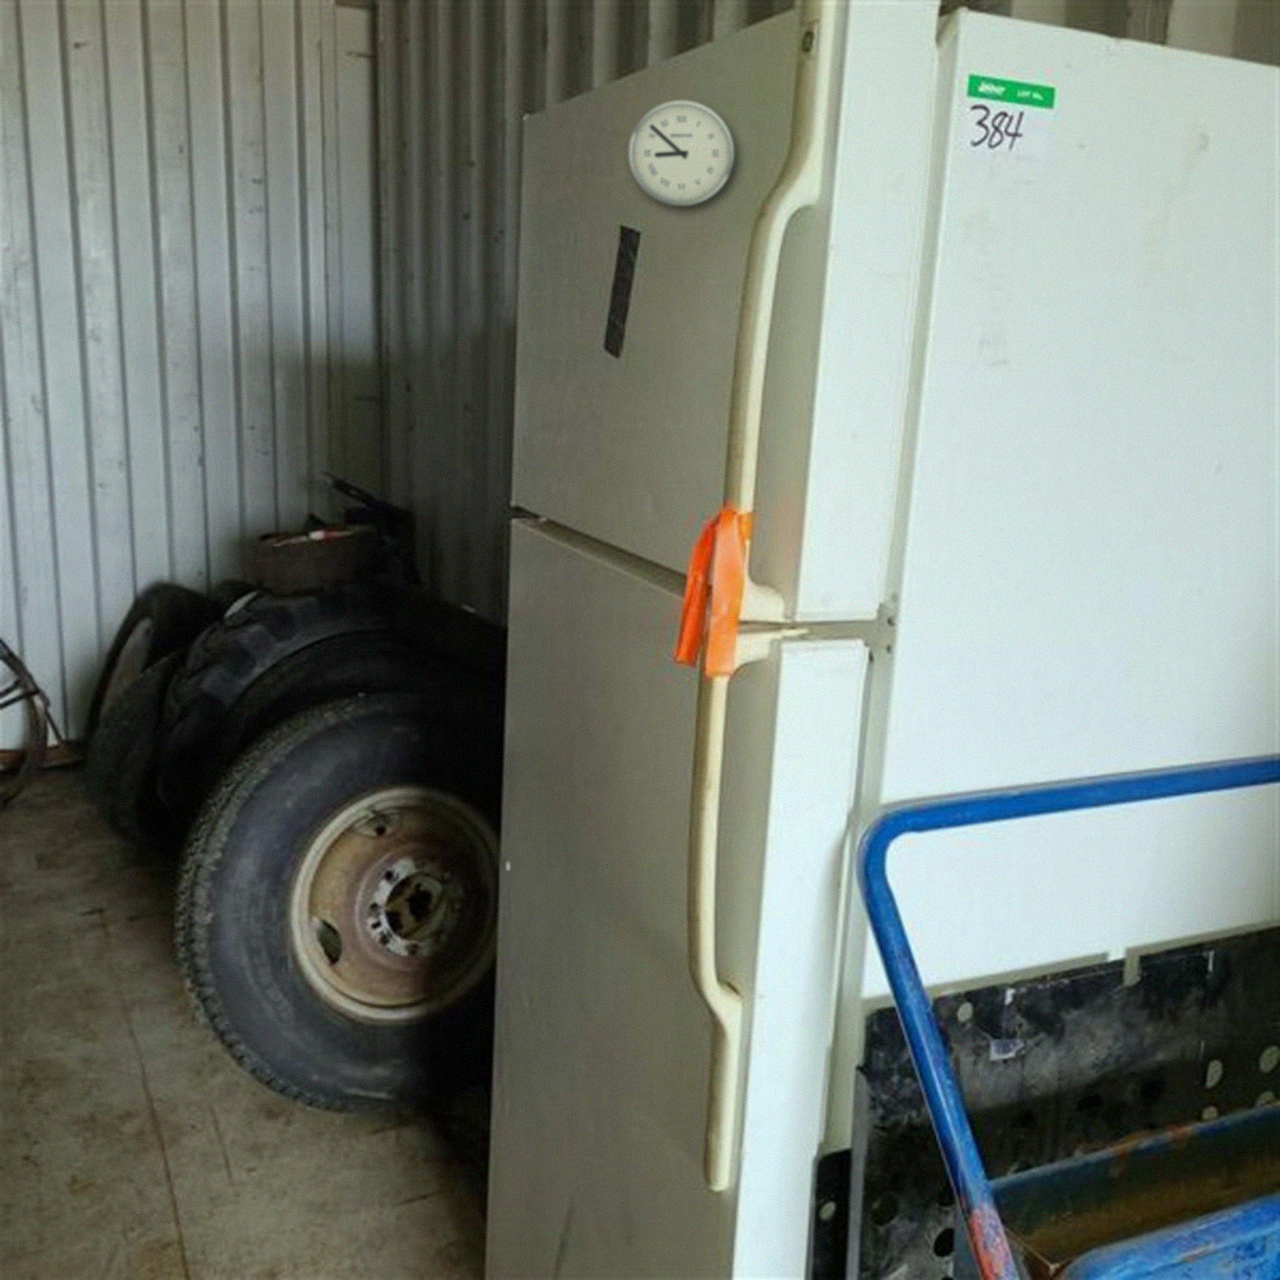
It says 8.52
